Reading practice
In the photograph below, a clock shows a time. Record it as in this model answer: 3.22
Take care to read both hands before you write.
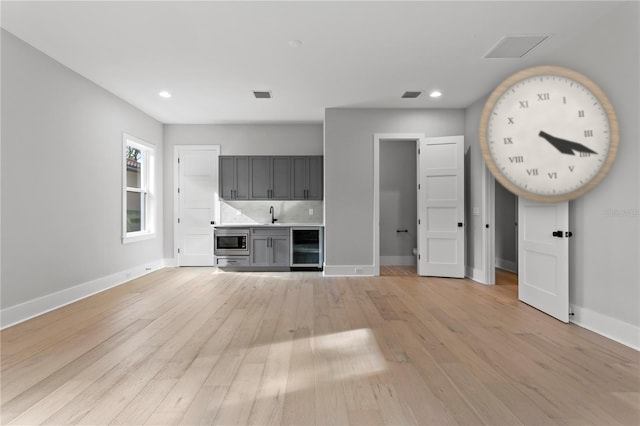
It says 4.19
